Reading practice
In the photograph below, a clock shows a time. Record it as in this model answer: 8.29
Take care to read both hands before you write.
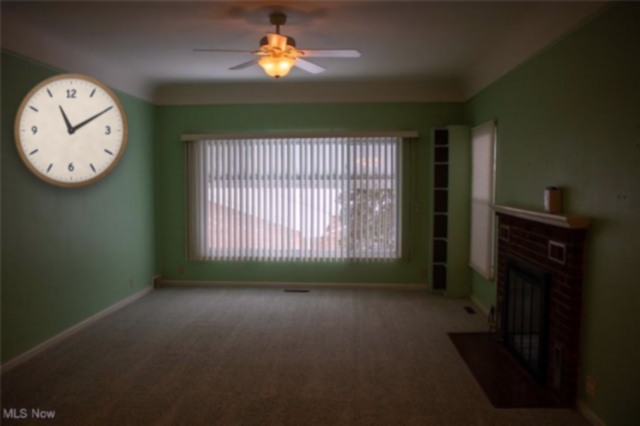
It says 11.10
